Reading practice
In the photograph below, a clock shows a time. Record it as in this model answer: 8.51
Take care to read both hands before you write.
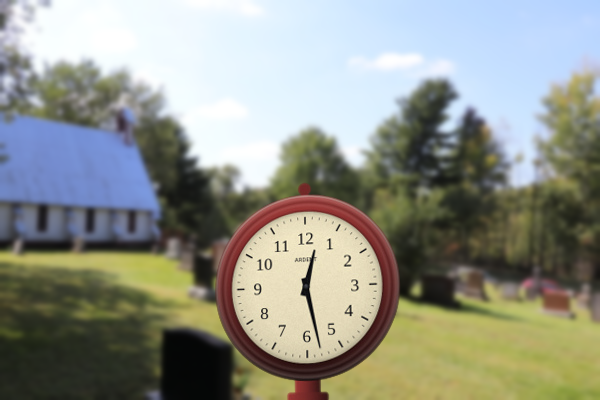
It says 12.28
